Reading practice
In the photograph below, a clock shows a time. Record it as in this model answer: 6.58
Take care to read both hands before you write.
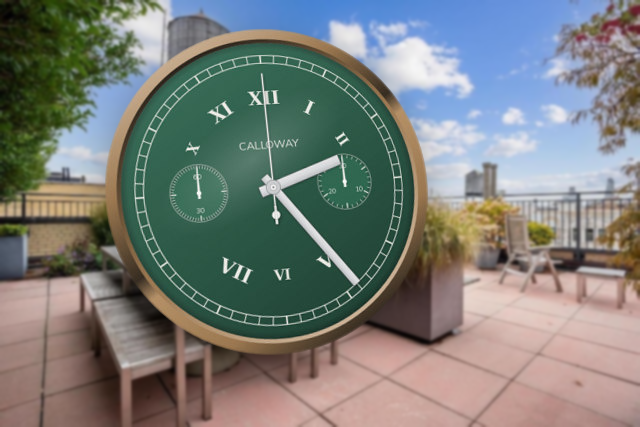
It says 2.24
